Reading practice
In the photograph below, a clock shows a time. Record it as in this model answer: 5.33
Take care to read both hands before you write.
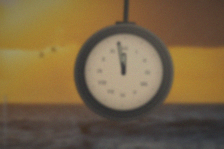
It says 11.58
